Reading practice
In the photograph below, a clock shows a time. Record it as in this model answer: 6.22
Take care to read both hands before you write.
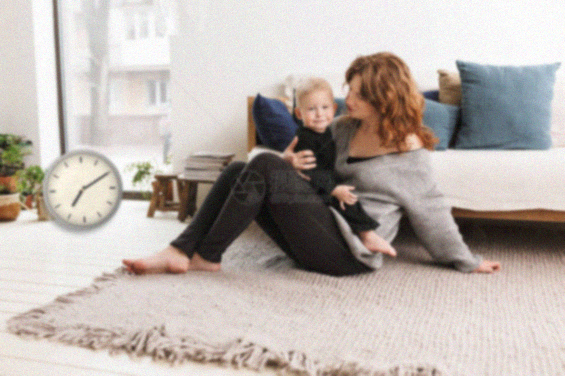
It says 7.10
